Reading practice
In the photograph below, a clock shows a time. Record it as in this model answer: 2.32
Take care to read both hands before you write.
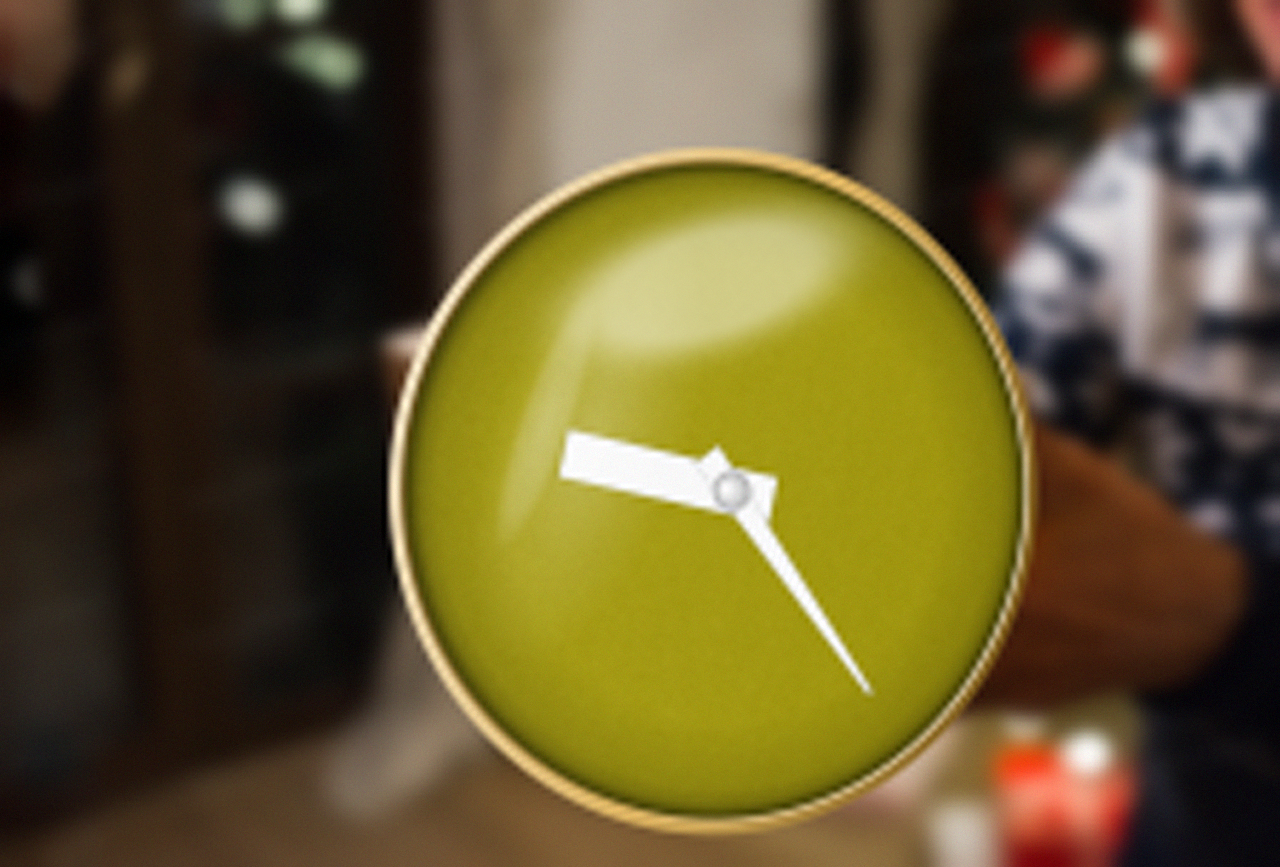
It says 9.24
